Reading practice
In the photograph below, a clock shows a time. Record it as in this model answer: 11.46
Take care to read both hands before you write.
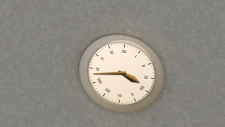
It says 3.43
